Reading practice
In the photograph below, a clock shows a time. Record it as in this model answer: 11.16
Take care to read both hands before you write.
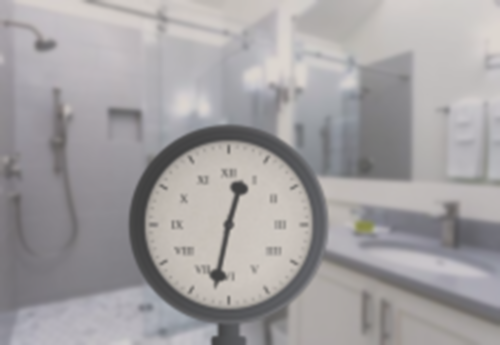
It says 12.32
